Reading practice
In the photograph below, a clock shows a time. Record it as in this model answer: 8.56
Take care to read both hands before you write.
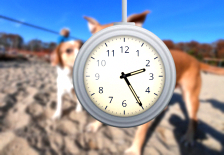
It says 2.25
